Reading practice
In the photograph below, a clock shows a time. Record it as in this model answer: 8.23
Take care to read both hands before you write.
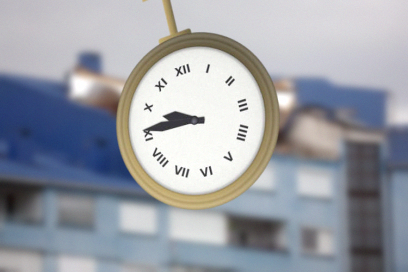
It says 9.46
